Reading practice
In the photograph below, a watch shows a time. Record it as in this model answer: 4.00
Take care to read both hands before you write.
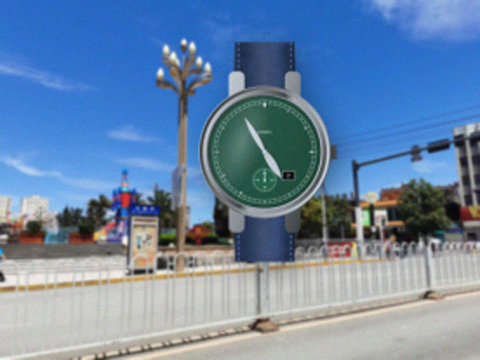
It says 4.55
